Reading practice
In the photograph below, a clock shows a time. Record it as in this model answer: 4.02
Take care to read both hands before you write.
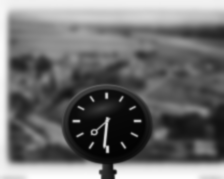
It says 7.31
